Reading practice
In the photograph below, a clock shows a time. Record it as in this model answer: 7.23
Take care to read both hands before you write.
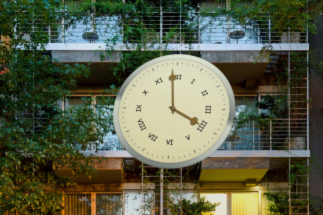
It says 3.59
